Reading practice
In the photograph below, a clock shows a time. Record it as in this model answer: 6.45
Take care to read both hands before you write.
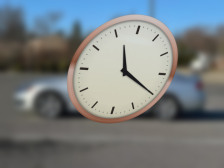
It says 11.20
